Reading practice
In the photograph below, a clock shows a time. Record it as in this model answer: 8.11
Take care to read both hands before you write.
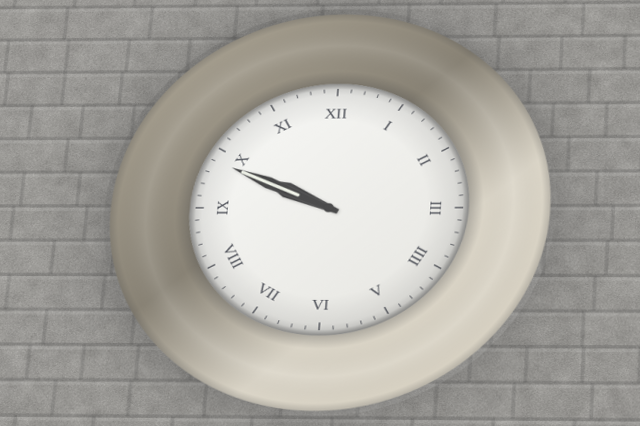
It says 9.49
